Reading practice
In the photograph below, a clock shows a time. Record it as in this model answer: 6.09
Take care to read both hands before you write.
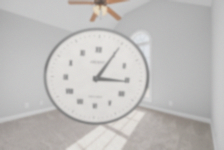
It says 3.05
